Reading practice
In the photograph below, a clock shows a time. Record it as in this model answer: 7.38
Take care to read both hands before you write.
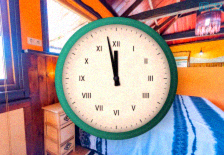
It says 11.58
